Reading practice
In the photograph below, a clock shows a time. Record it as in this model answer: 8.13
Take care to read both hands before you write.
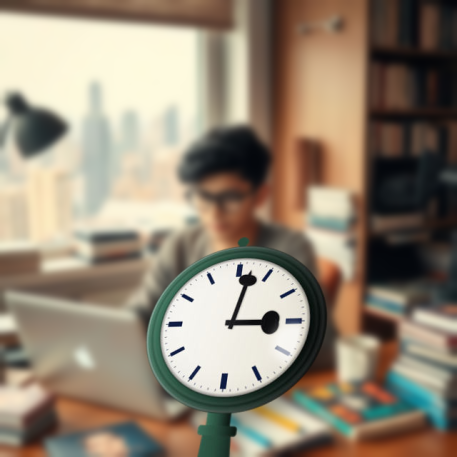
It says 3.02
